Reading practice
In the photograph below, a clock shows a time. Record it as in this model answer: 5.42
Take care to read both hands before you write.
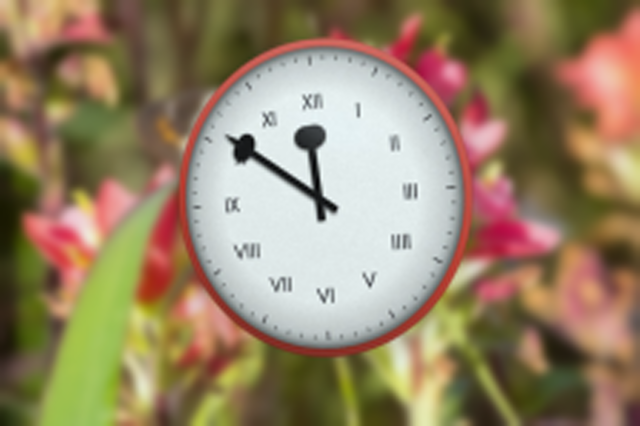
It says 11.51
